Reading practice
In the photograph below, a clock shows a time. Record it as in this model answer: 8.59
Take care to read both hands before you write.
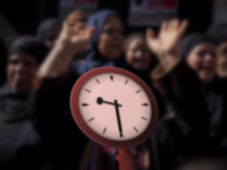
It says 9.30
